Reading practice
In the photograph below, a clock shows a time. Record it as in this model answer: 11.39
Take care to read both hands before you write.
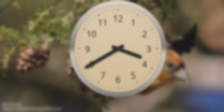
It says 3.40
